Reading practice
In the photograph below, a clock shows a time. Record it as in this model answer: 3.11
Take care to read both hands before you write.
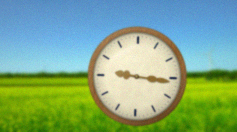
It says 9.16
